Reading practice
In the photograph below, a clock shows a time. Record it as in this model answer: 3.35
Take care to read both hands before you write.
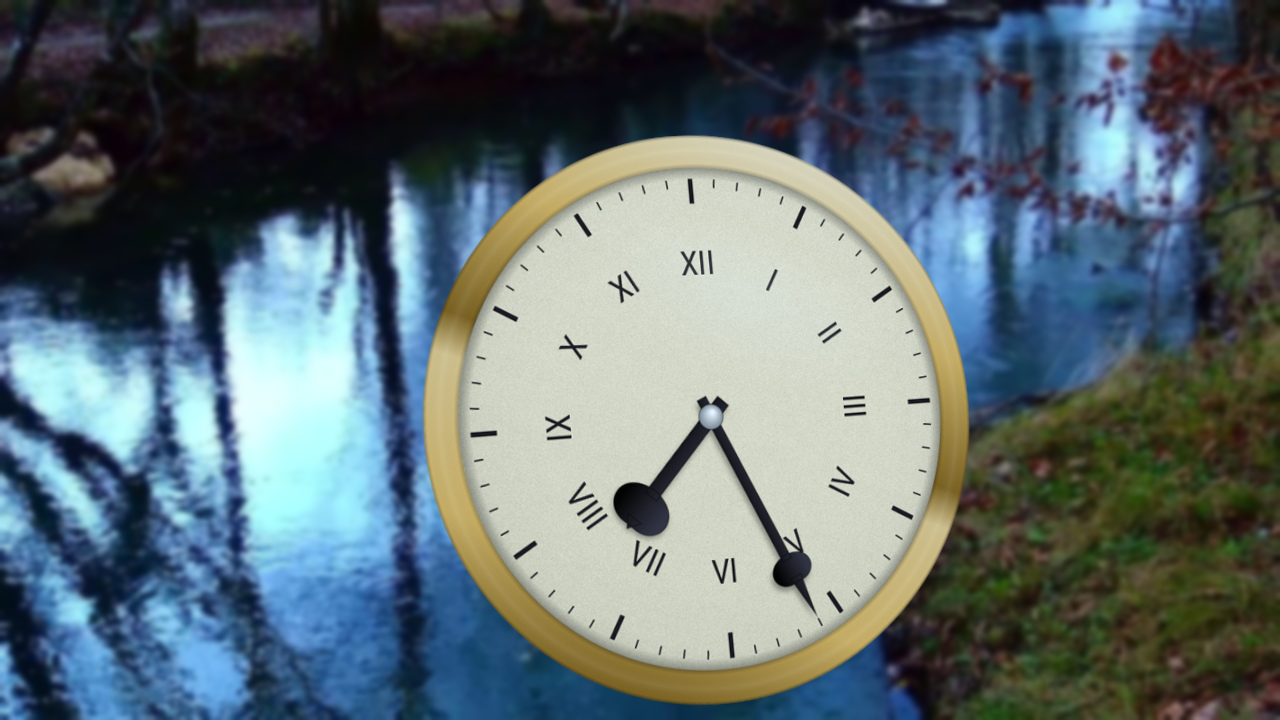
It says 7.26
